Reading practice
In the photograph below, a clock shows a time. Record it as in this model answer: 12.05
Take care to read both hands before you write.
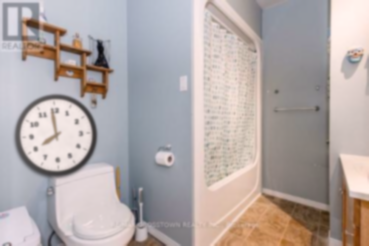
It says 7.59
